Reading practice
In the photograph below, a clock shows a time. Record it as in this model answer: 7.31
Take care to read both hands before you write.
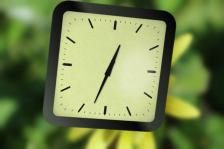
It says 12.33
